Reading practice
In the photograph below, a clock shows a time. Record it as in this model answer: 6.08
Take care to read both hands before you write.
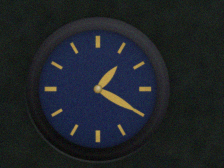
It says 1.20
